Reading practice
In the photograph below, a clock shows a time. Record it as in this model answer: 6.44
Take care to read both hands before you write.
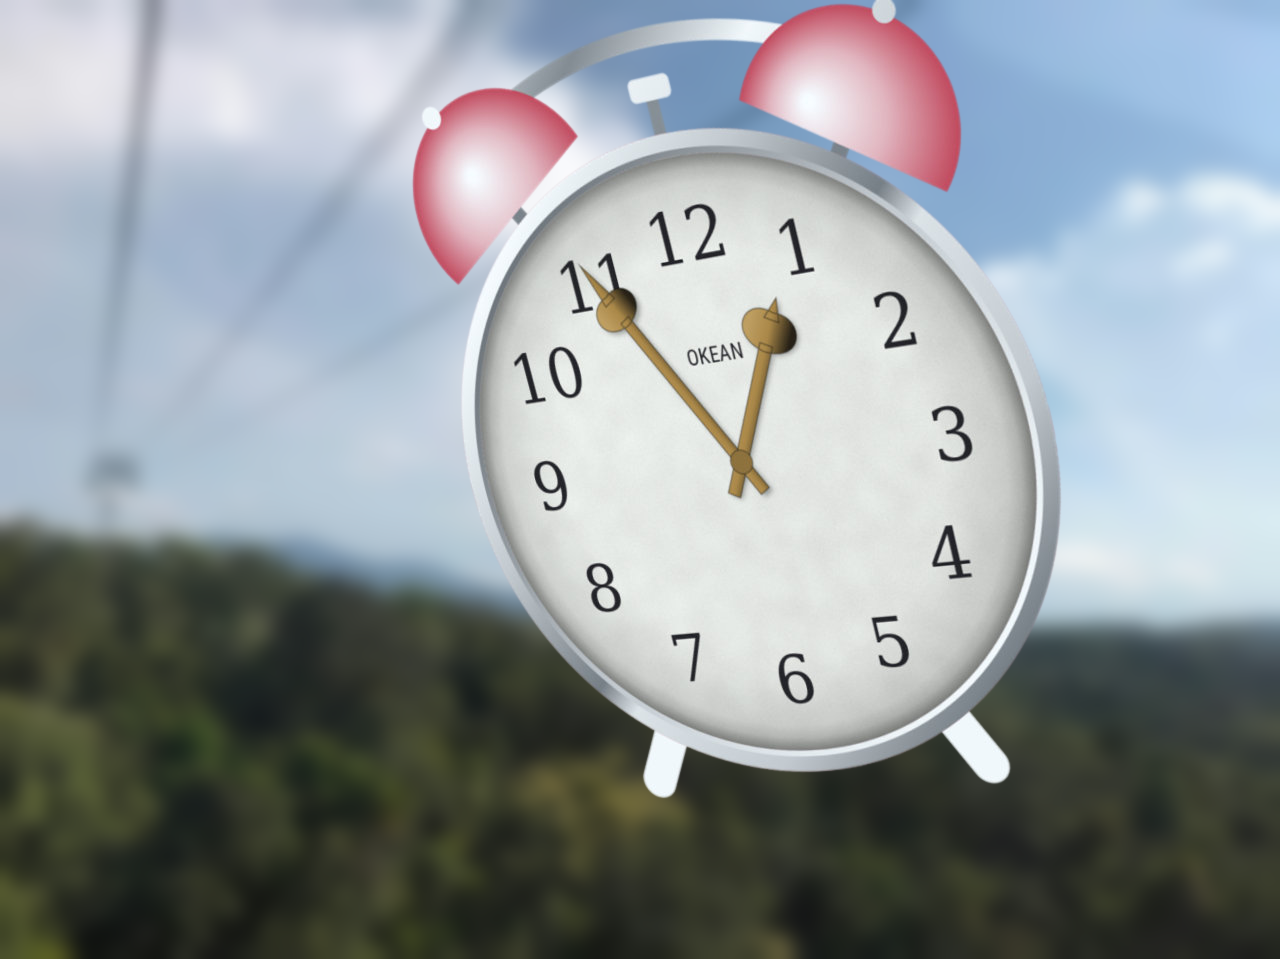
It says 12.55
